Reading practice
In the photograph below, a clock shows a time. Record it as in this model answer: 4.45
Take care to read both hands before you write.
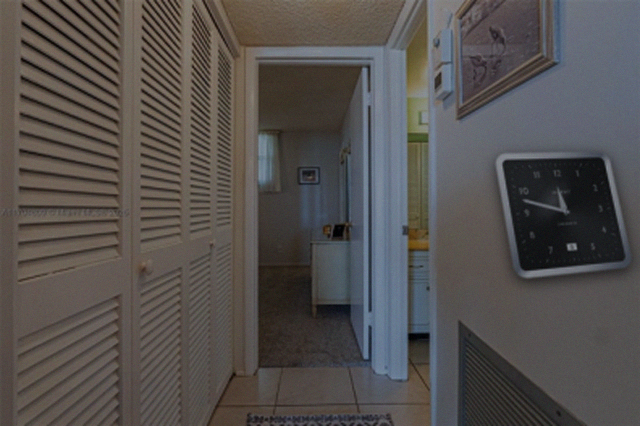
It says 11.48
